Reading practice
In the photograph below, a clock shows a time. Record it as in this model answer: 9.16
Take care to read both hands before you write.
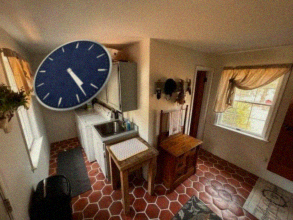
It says 4.23
